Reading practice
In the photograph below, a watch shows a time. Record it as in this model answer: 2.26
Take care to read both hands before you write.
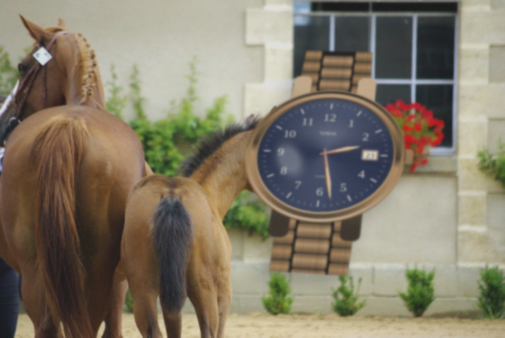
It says 2.28
